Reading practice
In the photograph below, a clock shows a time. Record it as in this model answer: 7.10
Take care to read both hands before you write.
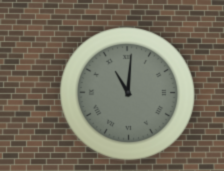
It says 11.01
